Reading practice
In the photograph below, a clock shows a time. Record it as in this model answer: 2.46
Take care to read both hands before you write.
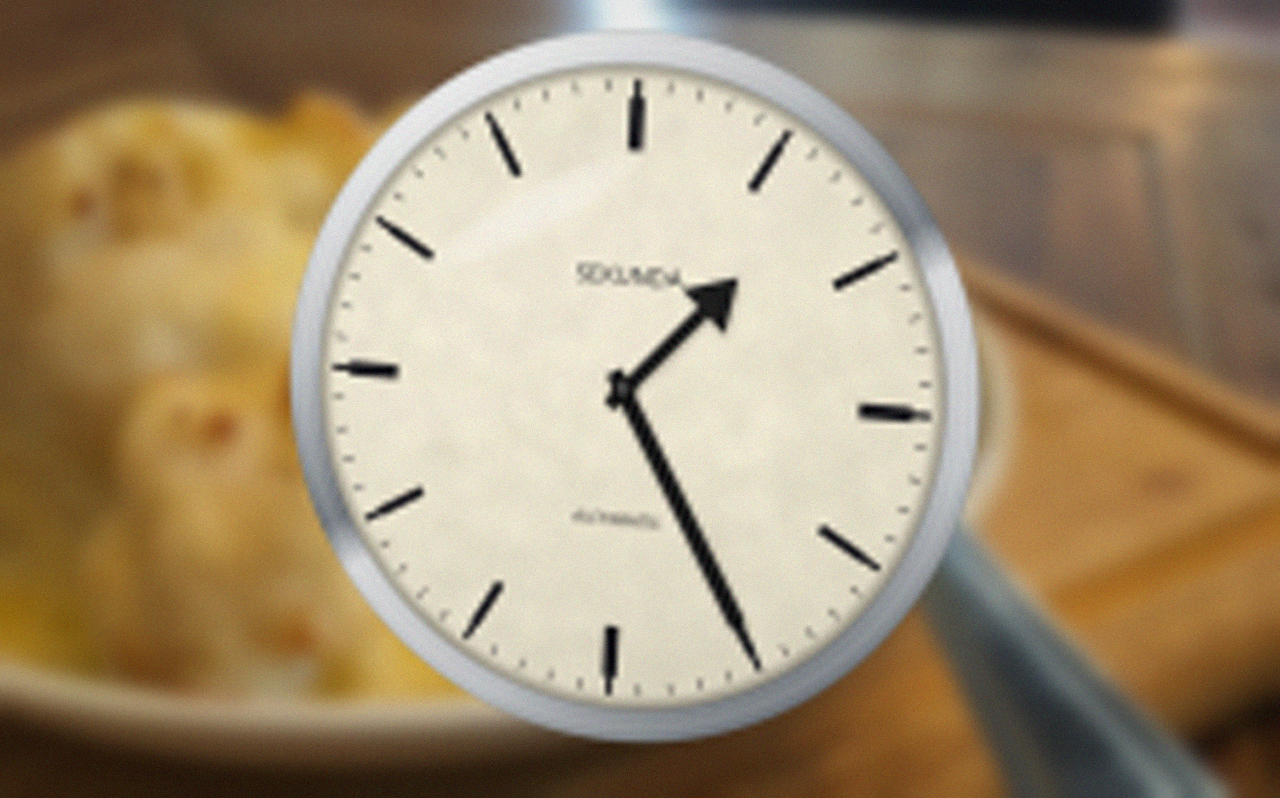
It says 1.25
